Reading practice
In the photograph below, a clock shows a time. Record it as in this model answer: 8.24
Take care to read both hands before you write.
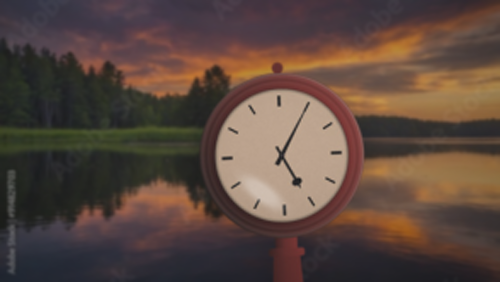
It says 5.05
